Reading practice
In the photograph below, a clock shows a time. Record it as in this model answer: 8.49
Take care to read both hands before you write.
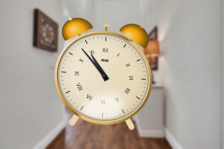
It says 10.53
